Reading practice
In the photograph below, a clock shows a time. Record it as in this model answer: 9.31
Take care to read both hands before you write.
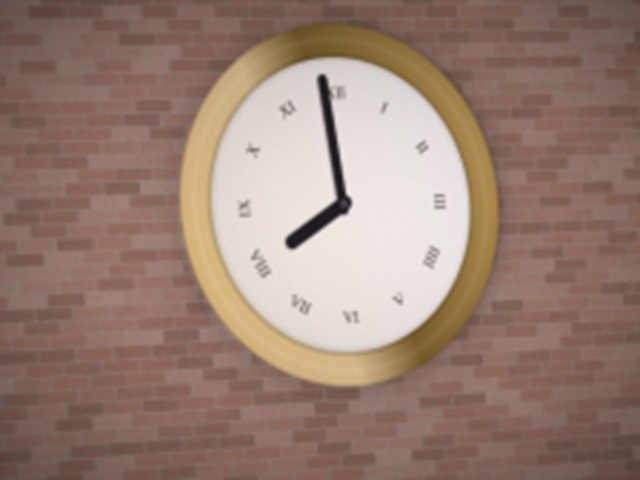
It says 7.59
